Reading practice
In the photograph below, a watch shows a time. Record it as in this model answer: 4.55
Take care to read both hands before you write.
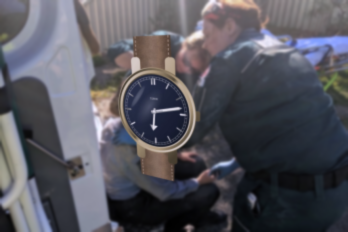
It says 6.13
